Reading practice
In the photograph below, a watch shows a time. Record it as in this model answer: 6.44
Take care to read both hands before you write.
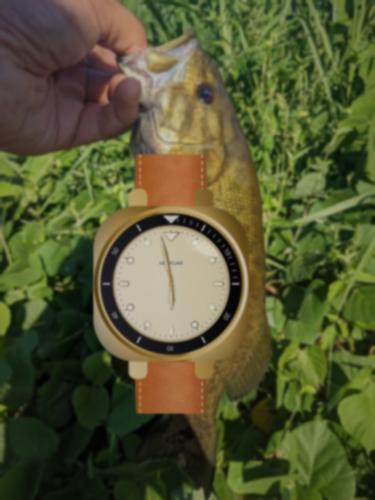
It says 5.58
